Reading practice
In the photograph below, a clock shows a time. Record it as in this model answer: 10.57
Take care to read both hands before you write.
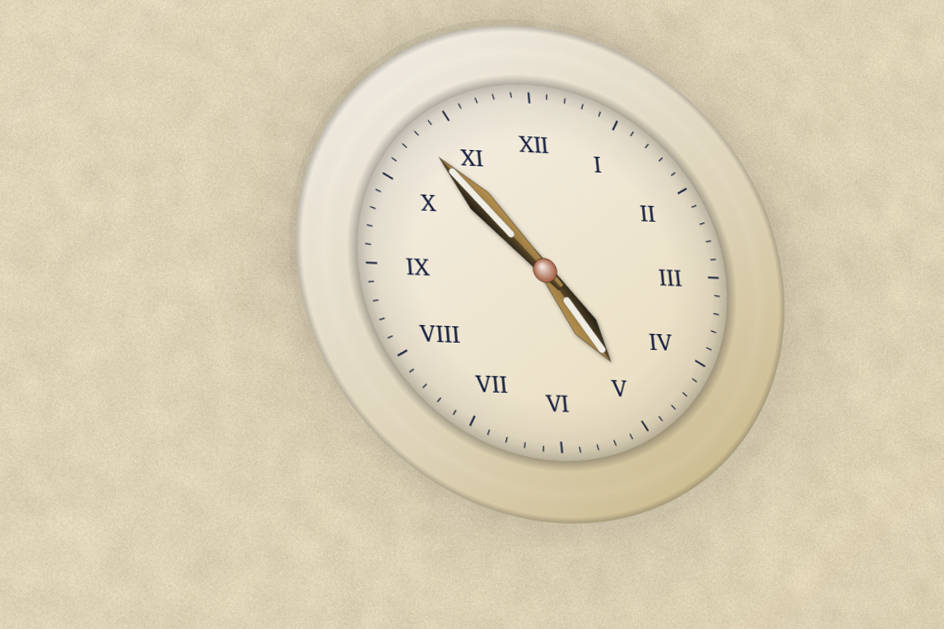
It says 4.53
